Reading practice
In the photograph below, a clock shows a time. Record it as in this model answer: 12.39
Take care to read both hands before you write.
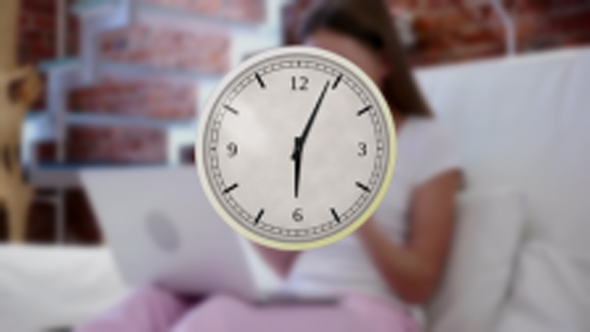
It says 6.04
